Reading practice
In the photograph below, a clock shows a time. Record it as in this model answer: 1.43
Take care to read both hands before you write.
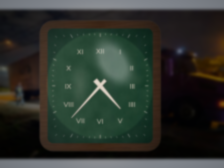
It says 4.37
